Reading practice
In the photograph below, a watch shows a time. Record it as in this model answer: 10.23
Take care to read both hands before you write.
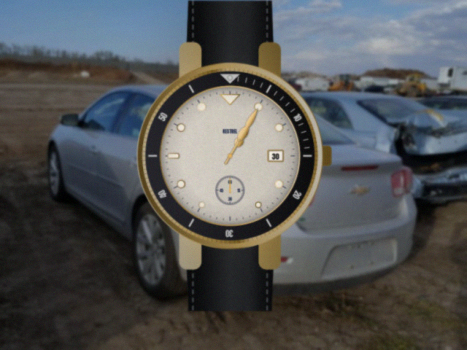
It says 1.05
